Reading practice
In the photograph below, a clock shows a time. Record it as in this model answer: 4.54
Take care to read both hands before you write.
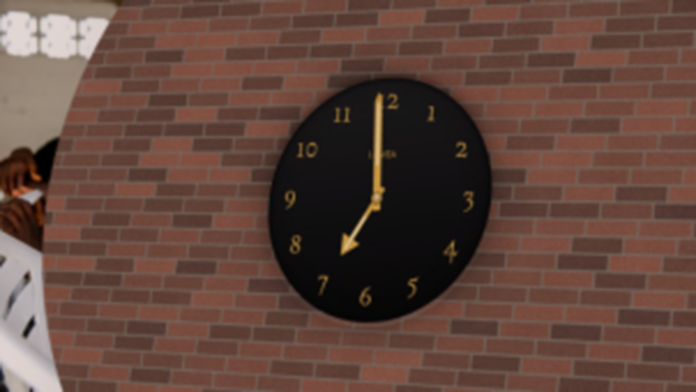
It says 6.59
